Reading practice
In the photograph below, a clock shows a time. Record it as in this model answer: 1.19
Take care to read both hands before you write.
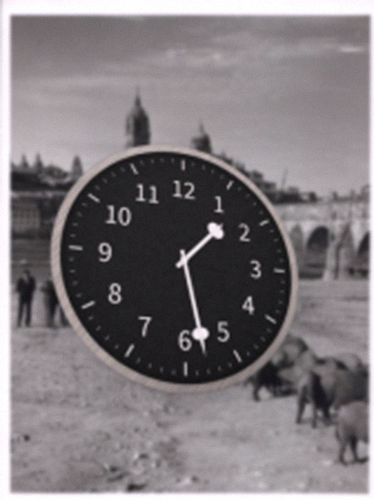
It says 1.28
